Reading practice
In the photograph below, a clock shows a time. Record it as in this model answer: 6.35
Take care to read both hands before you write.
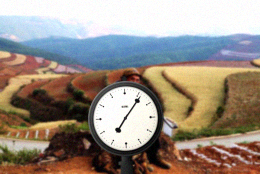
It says 7.06
